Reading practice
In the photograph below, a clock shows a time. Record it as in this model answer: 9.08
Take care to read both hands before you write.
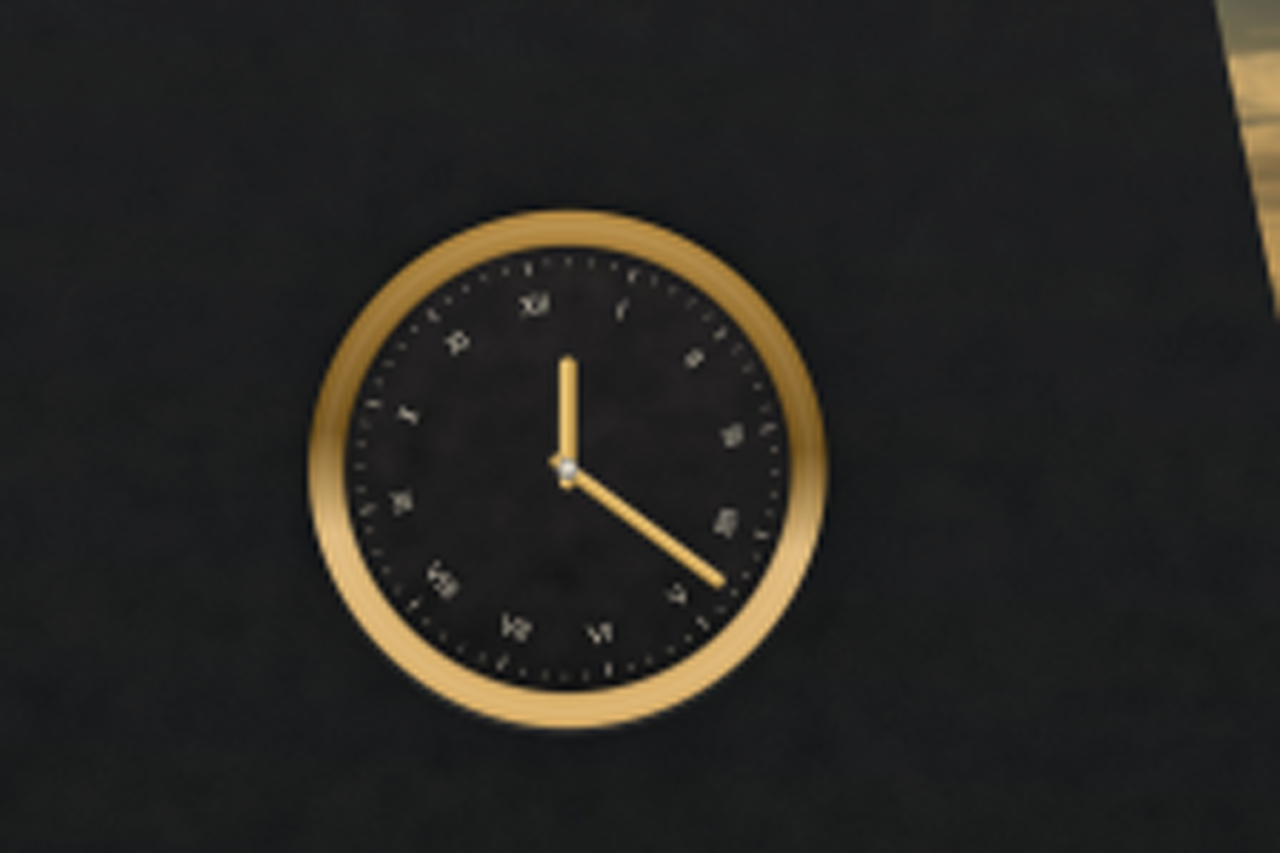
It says 12.23
